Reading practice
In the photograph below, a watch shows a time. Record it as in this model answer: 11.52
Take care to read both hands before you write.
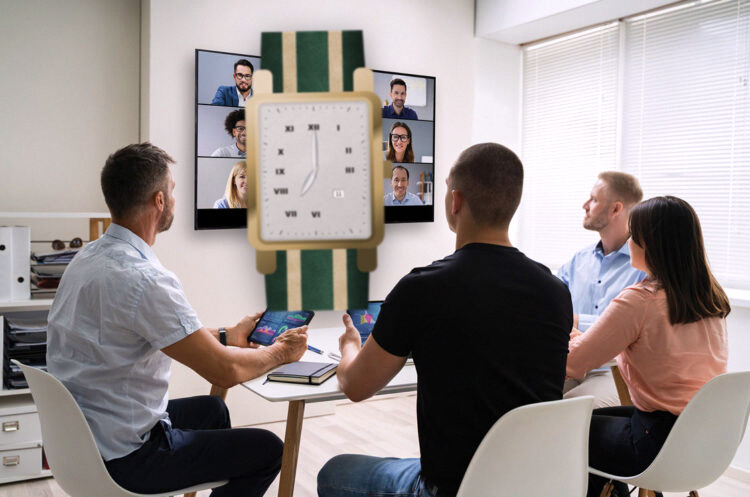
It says 7.00
